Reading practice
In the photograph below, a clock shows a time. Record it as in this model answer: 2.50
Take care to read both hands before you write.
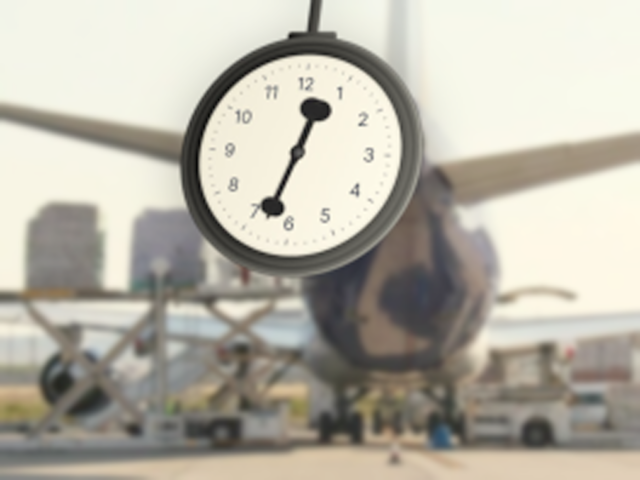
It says 12.33
